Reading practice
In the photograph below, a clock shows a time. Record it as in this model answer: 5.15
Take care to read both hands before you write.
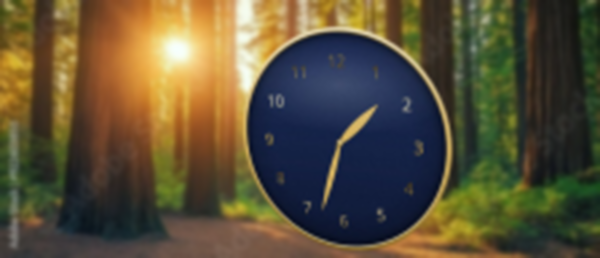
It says 1.33
